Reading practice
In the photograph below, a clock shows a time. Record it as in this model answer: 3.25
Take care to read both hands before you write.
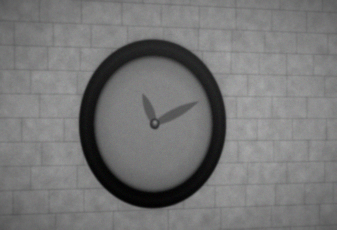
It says 11.11
